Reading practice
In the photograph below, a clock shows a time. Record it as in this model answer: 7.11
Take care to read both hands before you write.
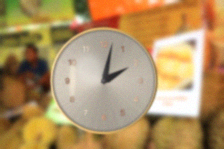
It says 2.02
